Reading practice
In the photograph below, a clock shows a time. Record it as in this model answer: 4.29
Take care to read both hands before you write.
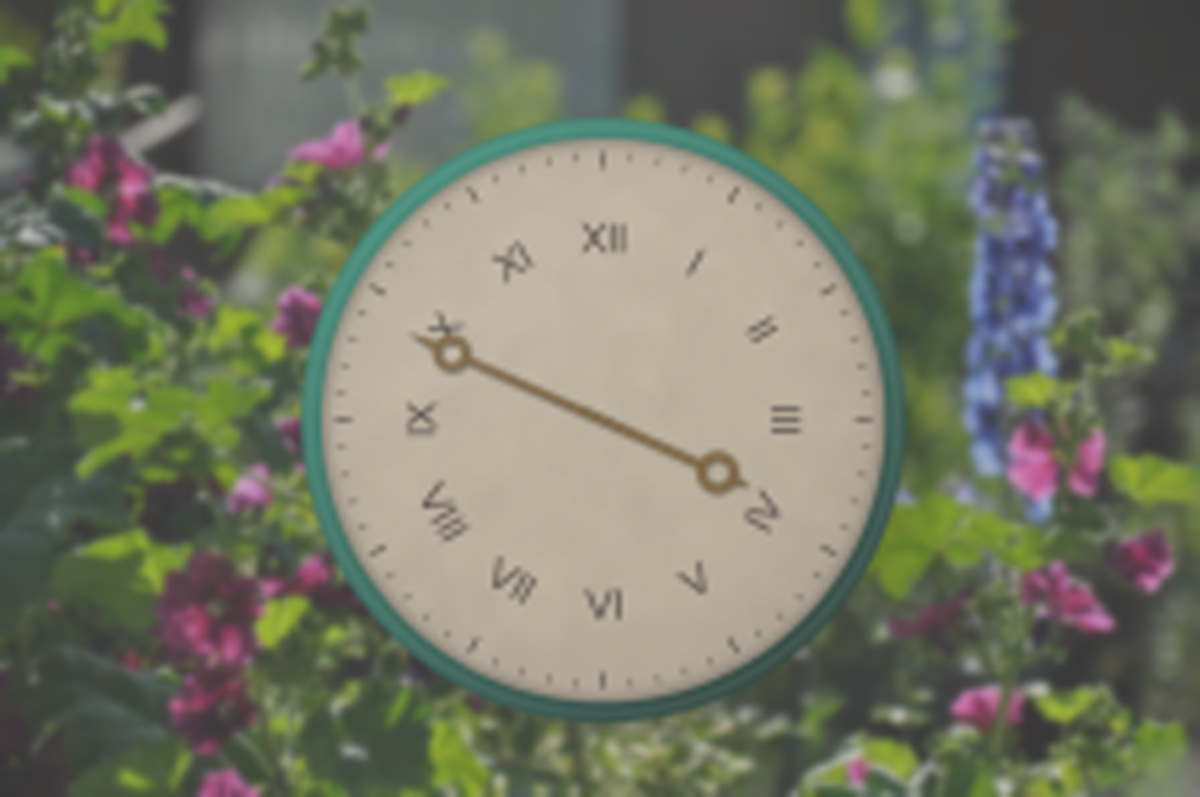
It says 3.49
